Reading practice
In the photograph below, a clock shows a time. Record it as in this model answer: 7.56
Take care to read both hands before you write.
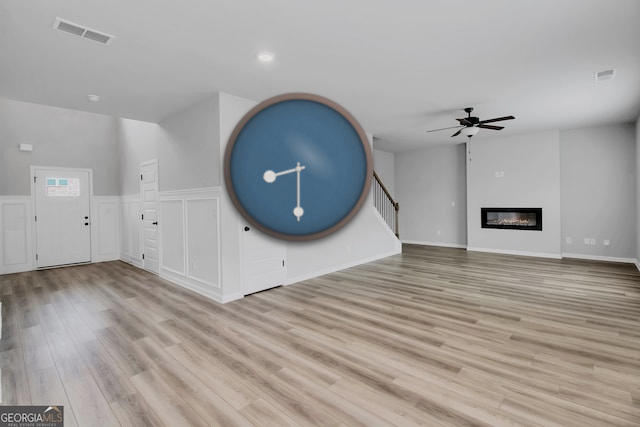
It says 8.30
